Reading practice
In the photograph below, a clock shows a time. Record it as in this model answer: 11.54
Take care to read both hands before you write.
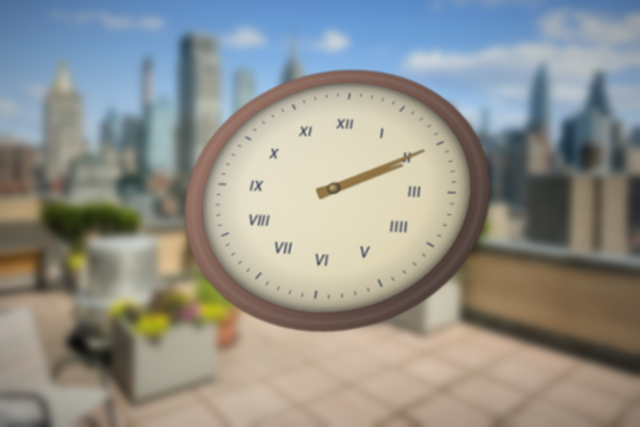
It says 2.10
